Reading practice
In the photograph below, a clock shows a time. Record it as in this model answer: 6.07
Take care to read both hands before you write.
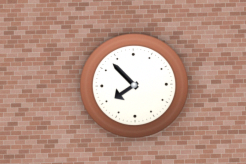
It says 7.53
